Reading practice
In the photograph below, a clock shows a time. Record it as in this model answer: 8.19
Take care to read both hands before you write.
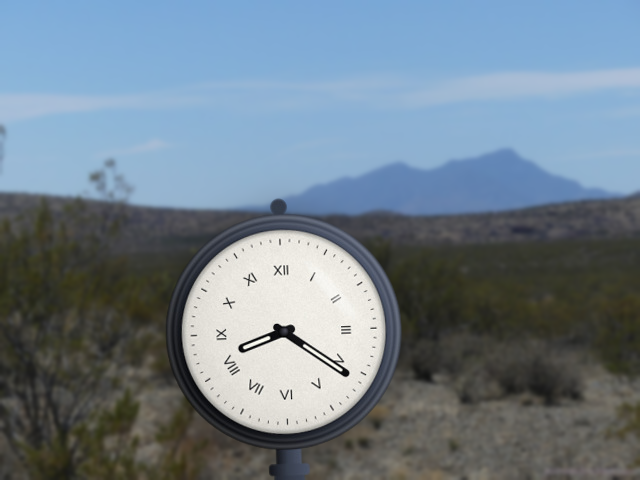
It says 8.21
